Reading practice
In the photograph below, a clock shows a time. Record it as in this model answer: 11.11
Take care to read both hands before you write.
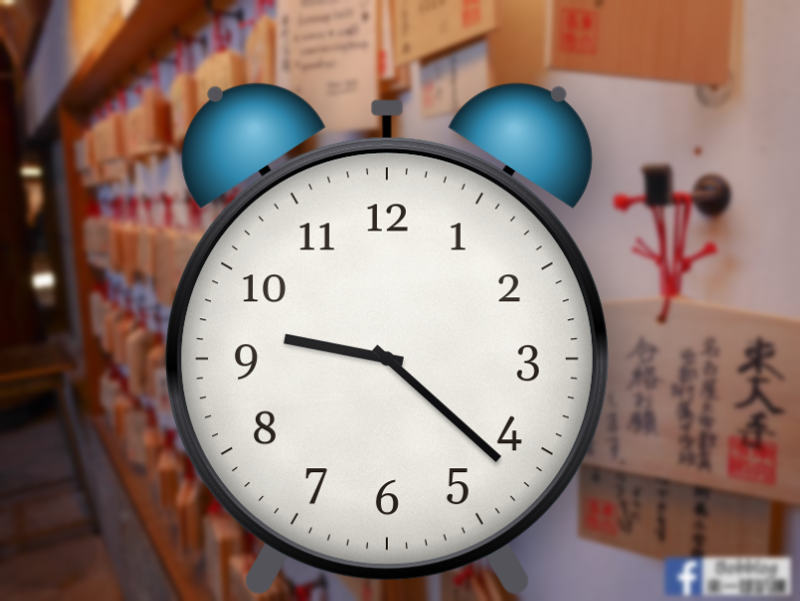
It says 9.22
